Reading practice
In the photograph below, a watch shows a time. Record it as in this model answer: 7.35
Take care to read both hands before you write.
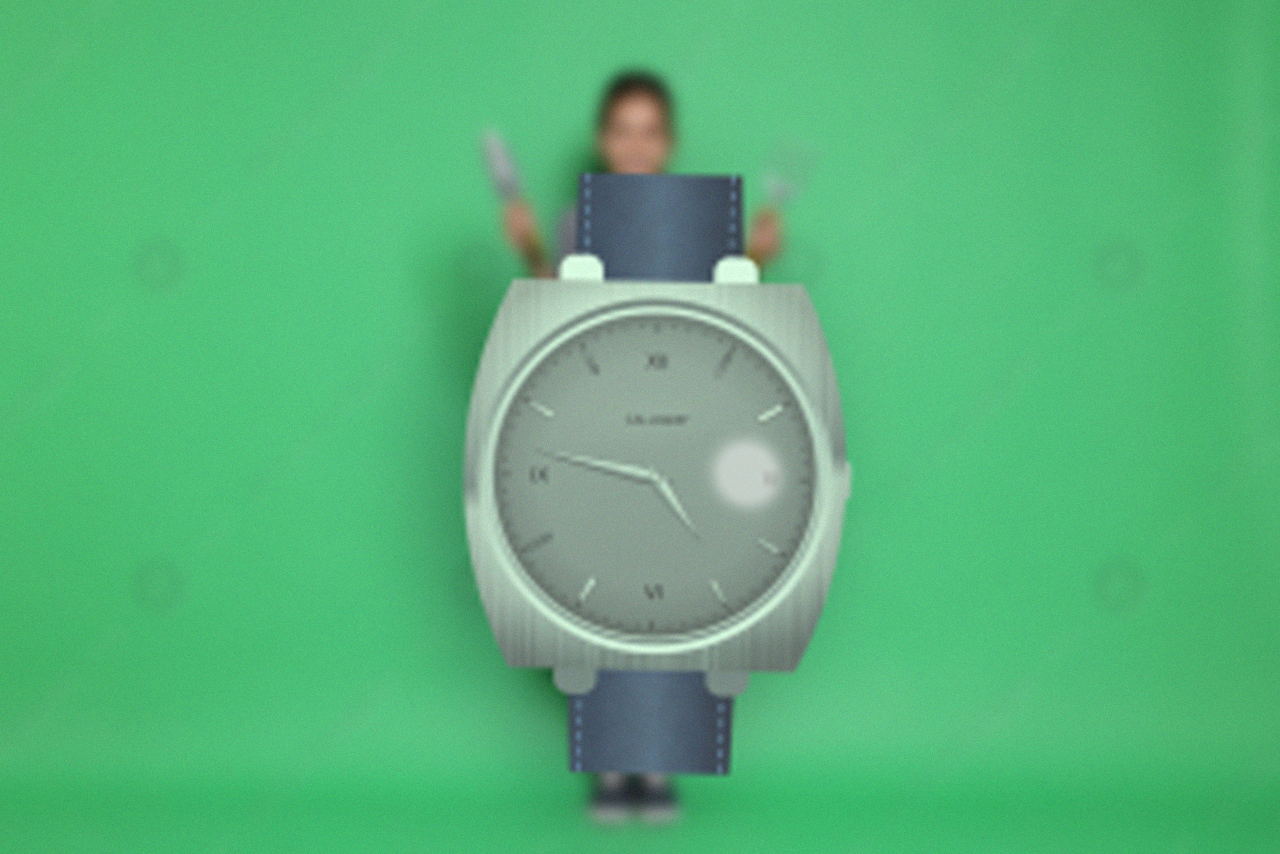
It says 4.47
